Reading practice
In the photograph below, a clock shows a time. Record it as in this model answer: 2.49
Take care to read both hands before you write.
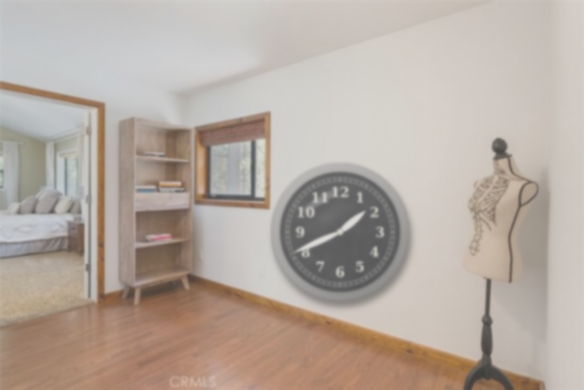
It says 1.41
